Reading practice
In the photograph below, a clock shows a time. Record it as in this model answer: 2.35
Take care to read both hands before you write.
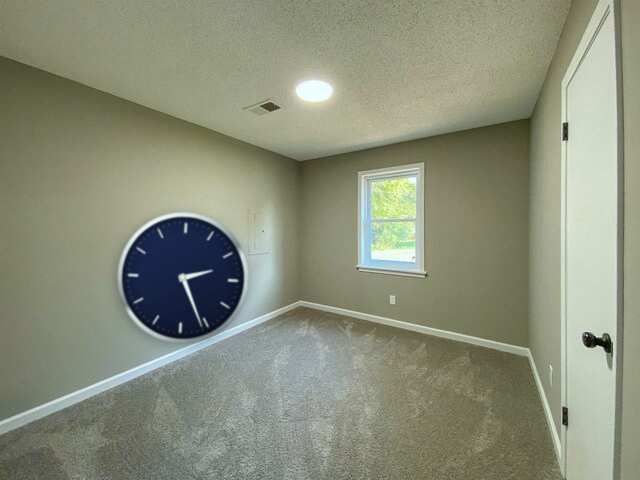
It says 2.26
